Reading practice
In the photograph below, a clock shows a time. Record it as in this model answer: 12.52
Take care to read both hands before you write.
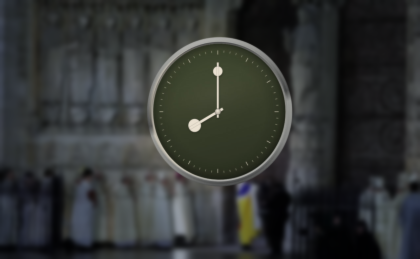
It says 8.00
